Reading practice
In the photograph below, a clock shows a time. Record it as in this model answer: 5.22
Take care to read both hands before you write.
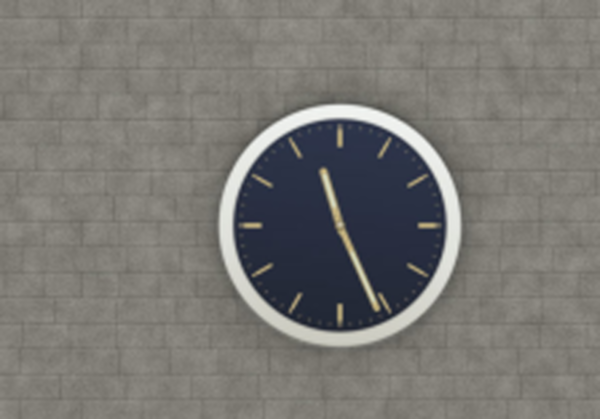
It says 11.26
